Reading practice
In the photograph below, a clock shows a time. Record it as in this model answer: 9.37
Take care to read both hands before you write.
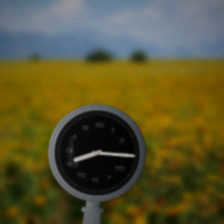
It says 8.15
